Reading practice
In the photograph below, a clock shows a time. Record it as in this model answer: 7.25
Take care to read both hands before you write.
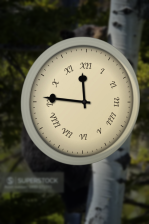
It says 11.46
